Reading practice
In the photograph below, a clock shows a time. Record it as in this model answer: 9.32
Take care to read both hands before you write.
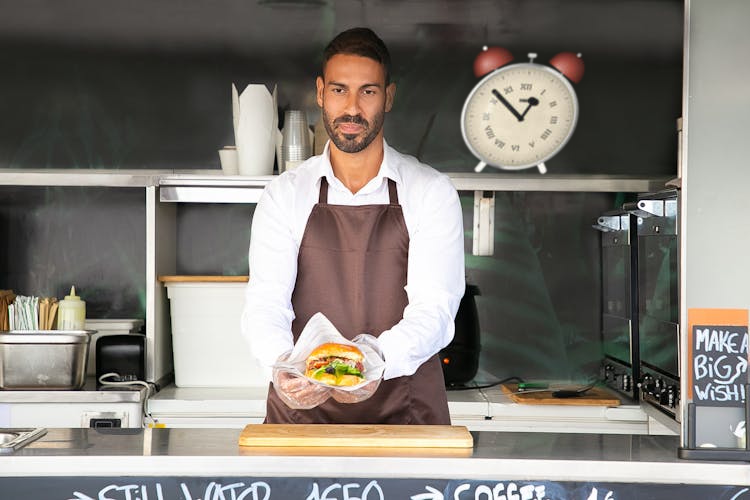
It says 12.52
